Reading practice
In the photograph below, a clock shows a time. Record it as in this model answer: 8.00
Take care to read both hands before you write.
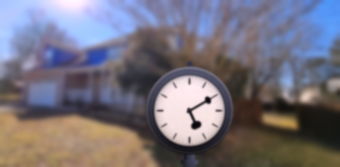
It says 5.10
